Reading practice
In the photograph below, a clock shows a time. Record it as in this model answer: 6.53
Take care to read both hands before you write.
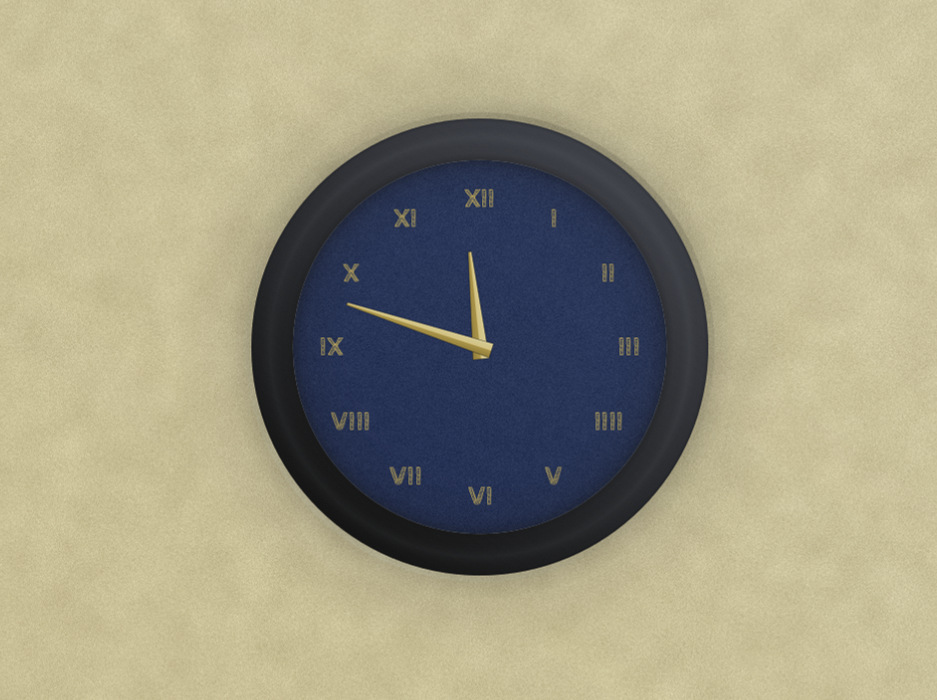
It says 11.48
